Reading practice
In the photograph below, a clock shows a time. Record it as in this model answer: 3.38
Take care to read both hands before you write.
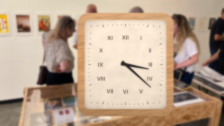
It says 3.22
